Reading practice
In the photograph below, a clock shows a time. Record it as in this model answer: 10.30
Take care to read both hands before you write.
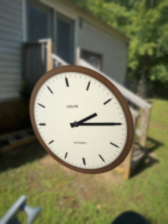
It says 2.15
